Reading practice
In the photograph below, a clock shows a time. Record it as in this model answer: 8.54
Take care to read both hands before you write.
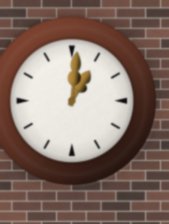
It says 1.01
